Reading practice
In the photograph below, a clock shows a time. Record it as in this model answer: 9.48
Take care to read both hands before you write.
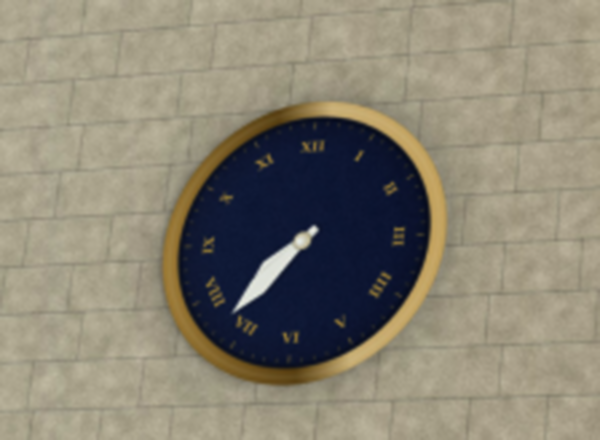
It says 7.37
